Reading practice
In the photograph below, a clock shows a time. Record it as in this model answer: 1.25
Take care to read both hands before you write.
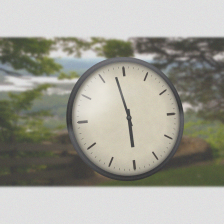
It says 5.58
